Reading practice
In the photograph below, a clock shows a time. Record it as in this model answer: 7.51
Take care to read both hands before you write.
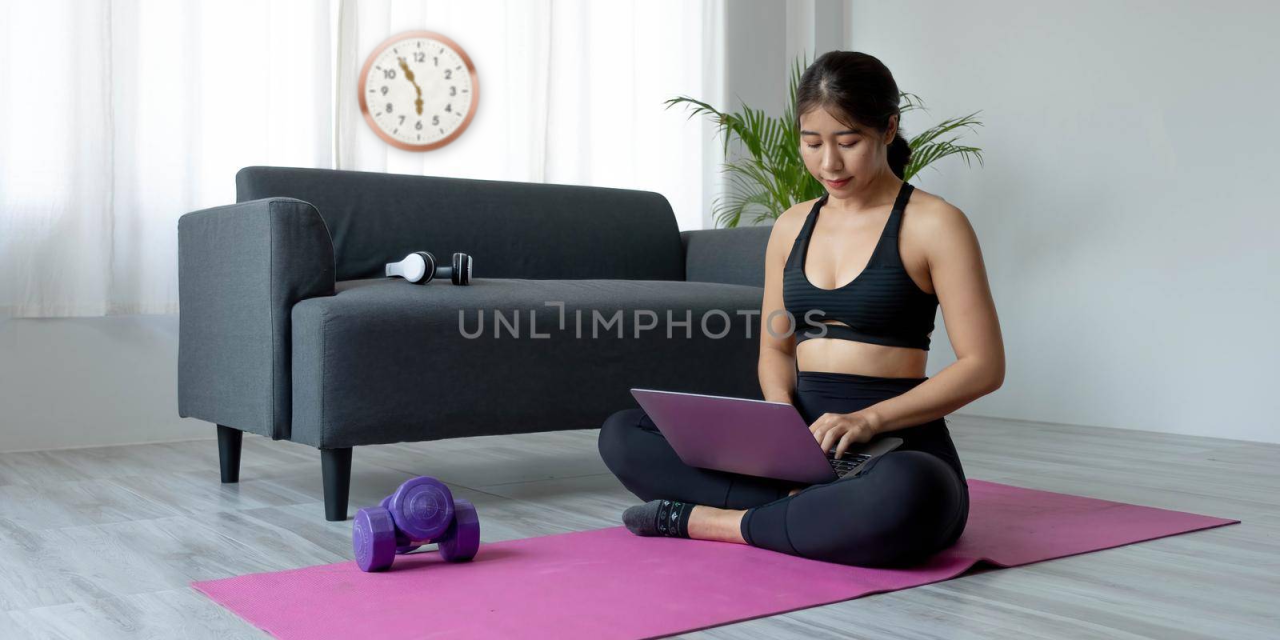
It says 5.55
